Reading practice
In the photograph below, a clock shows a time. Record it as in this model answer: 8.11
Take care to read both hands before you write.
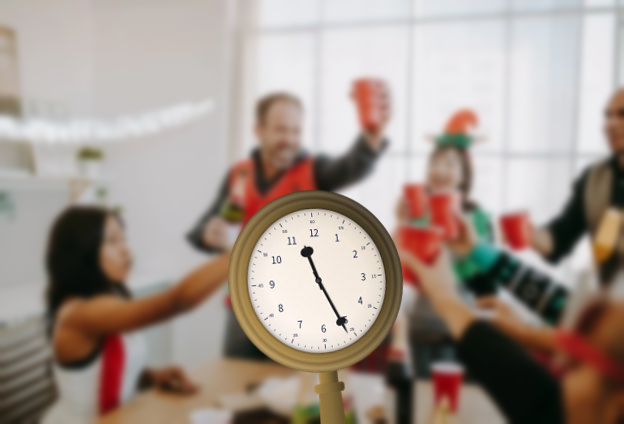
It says 11.26
